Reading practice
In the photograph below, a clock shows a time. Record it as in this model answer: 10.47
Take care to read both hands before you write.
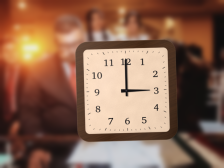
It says 3.00
